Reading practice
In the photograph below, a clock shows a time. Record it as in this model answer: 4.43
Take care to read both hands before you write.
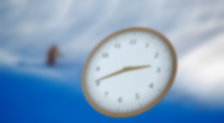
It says 2.41
